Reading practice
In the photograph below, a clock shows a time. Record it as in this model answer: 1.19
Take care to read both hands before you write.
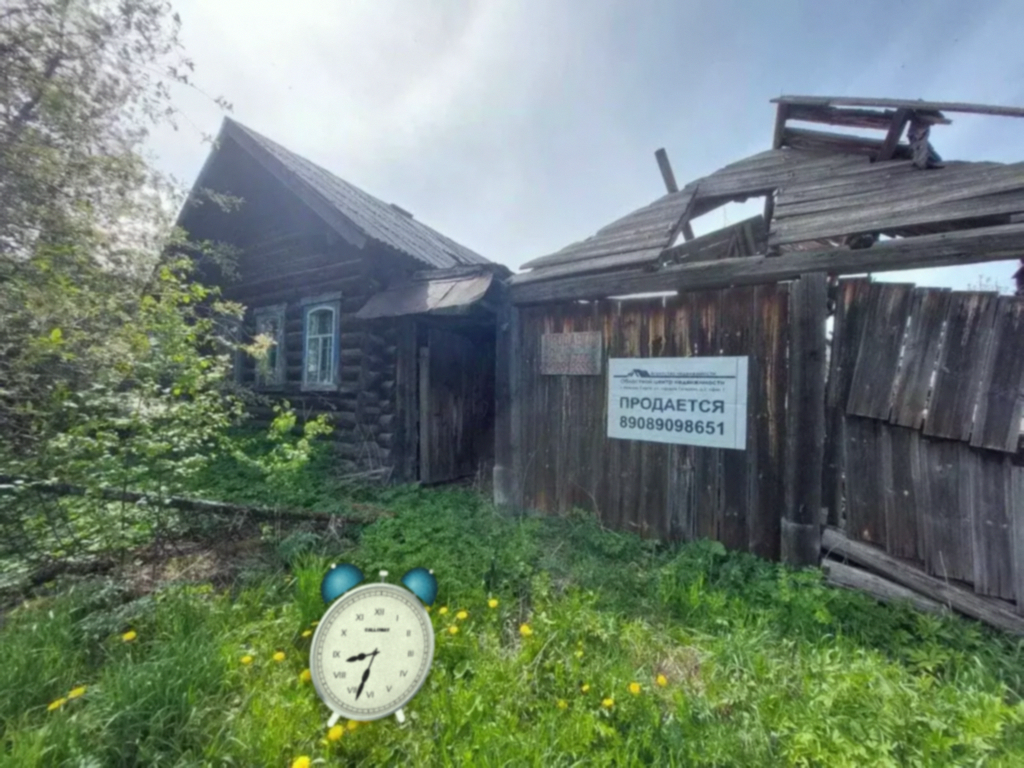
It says 8.33
